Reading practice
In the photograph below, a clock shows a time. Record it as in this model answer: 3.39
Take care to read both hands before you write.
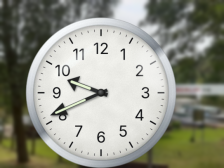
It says 9.41
